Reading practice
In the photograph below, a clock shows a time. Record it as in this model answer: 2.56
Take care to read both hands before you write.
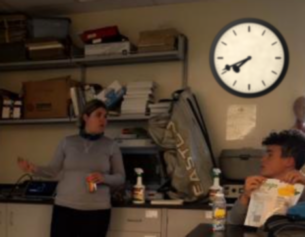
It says 7.41
